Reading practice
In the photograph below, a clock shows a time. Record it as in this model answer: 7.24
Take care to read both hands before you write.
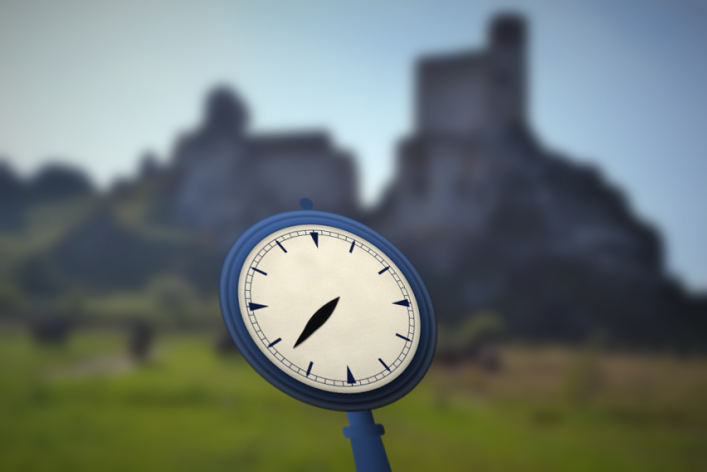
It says 7.38
